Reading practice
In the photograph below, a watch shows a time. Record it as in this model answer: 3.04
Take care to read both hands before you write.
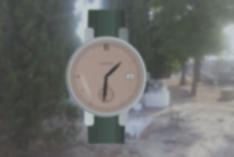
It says 1.31
